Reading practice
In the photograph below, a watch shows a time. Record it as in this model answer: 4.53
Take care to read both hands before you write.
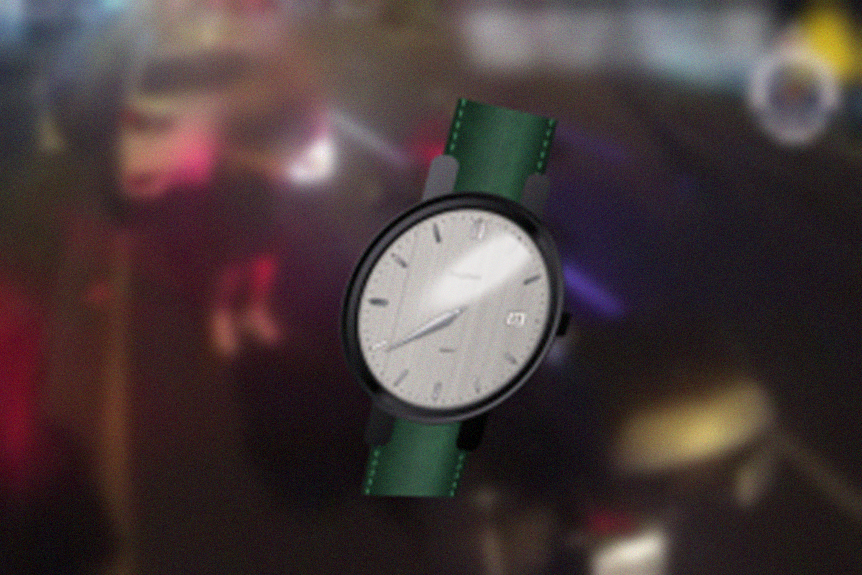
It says 7.39
